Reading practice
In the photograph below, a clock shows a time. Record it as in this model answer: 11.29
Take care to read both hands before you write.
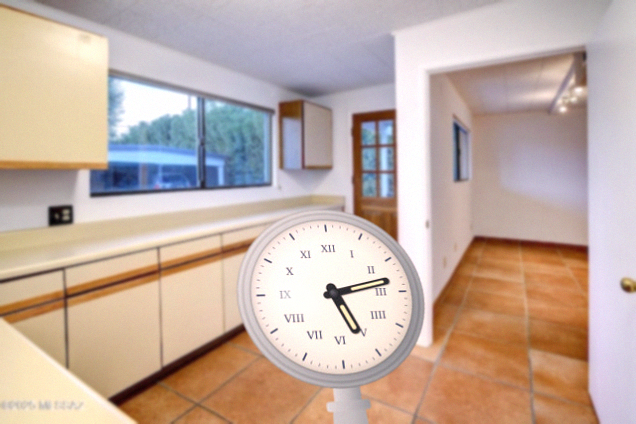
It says 5.13
